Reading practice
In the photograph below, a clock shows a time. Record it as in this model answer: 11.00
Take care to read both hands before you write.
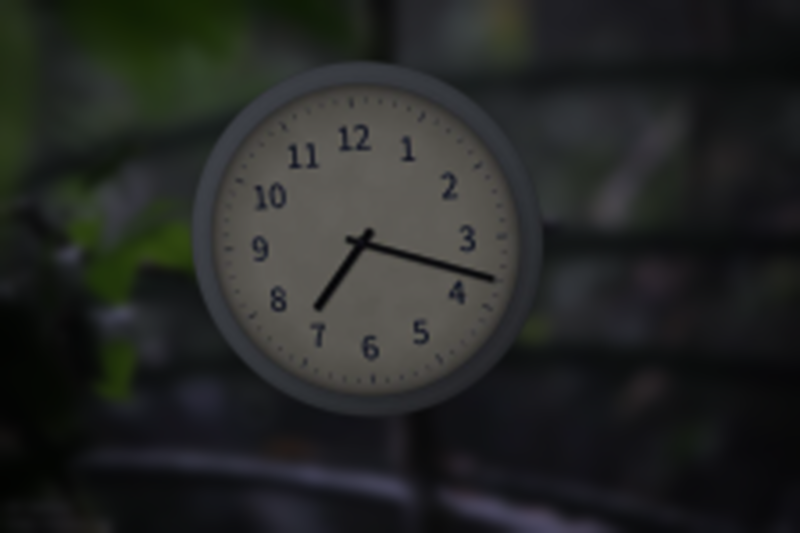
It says 7.18
